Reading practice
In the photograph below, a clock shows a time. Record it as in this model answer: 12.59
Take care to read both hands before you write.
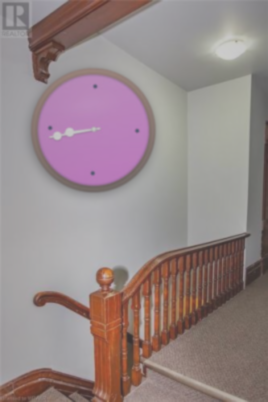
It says 8.43
